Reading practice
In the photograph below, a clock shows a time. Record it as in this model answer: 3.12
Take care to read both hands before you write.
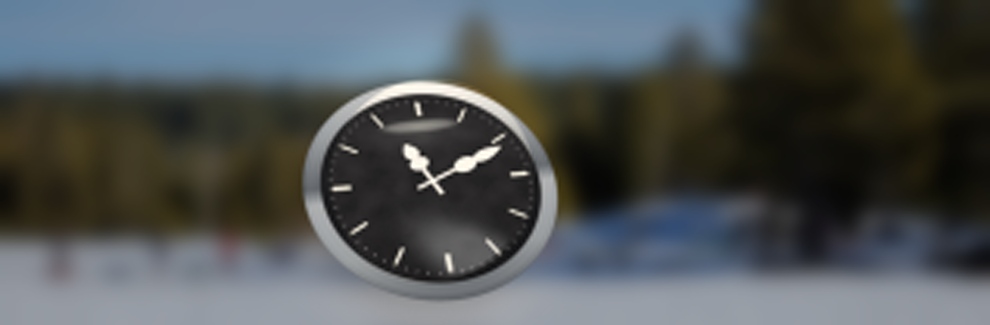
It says 11.11
